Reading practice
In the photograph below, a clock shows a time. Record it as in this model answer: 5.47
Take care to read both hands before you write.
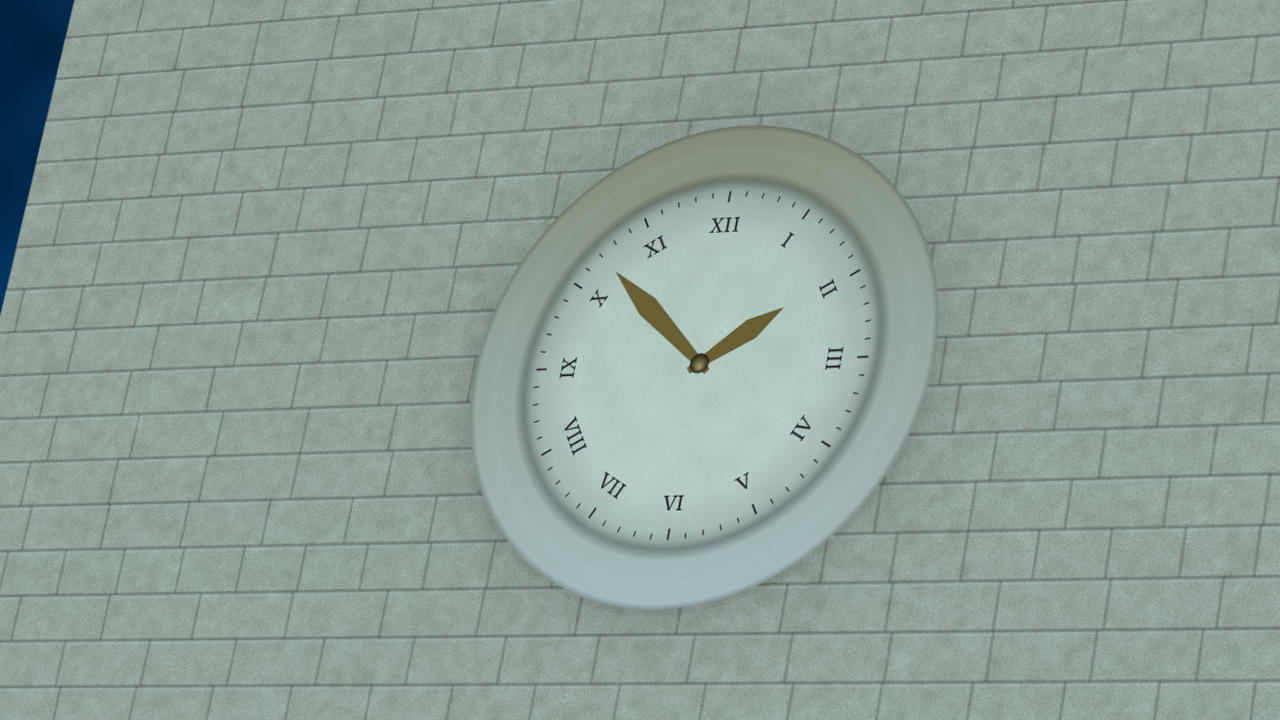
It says 1.52
